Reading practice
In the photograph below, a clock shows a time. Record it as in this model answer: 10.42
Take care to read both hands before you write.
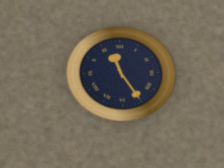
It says 11.25
